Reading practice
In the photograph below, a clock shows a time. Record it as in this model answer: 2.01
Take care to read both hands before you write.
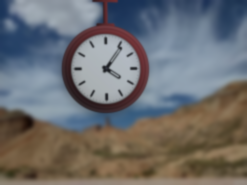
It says 4.06
